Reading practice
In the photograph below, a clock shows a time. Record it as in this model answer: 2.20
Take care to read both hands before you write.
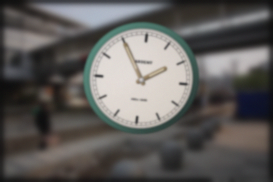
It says 1.55
